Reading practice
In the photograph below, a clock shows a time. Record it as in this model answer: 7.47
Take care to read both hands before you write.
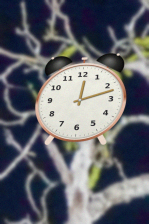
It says 12.12
